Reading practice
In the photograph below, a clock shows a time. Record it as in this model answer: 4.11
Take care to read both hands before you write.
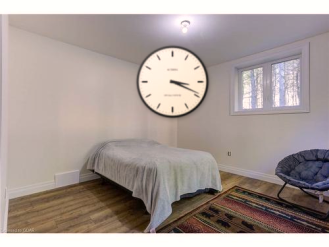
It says 3.19
